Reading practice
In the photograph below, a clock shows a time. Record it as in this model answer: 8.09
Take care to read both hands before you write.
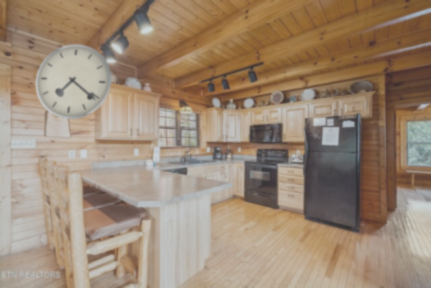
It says 7.21
